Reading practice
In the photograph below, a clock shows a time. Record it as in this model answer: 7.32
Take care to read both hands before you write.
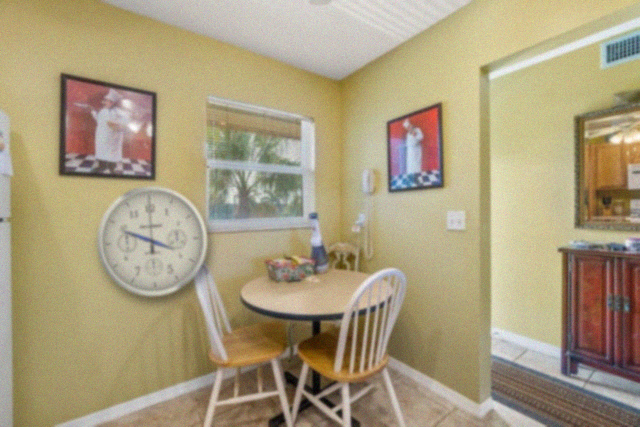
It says 3.49
